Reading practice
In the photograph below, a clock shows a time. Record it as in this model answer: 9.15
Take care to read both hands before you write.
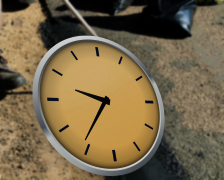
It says 9.36
